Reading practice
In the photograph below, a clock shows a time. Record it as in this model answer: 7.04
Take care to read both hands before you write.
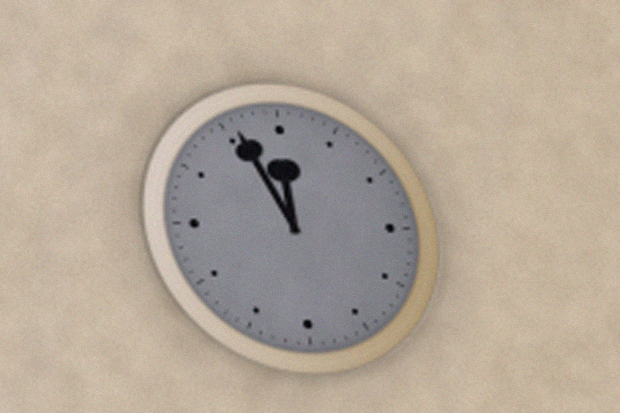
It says 11.56
